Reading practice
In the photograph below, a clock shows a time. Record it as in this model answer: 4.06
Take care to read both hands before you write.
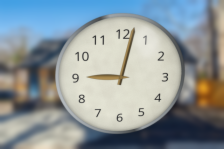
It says 9.02
